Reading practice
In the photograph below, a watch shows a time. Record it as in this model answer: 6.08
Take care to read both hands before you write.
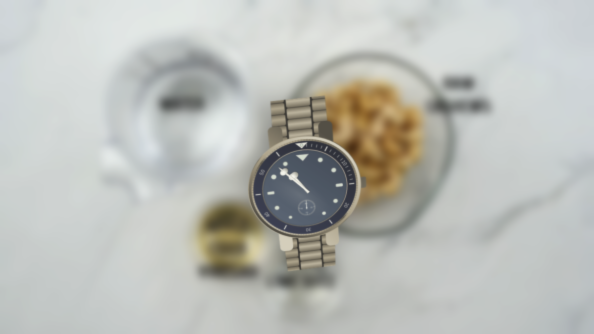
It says 10.53
